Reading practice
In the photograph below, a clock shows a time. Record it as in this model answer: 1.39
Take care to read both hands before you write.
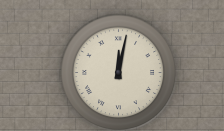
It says 12.02
